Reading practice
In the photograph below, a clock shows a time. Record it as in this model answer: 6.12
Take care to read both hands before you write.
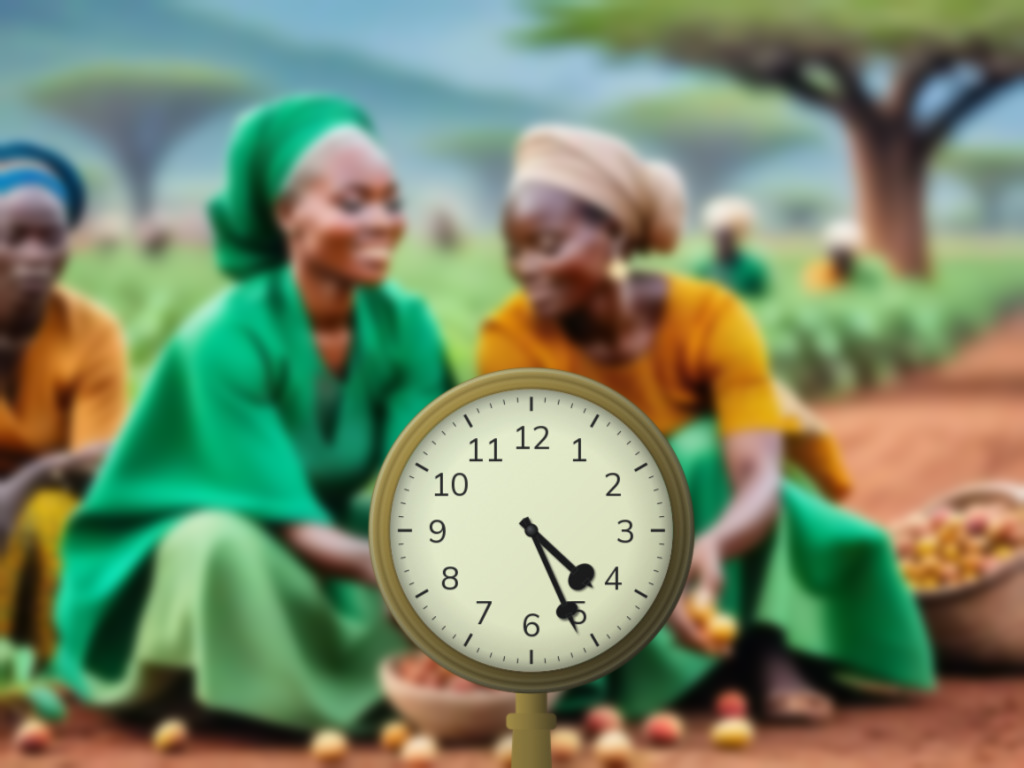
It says 4.26
